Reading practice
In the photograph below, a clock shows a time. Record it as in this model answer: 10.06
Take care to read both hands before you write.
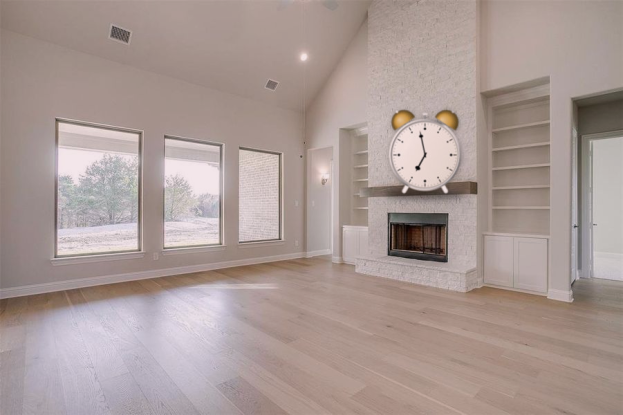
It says 6.58
